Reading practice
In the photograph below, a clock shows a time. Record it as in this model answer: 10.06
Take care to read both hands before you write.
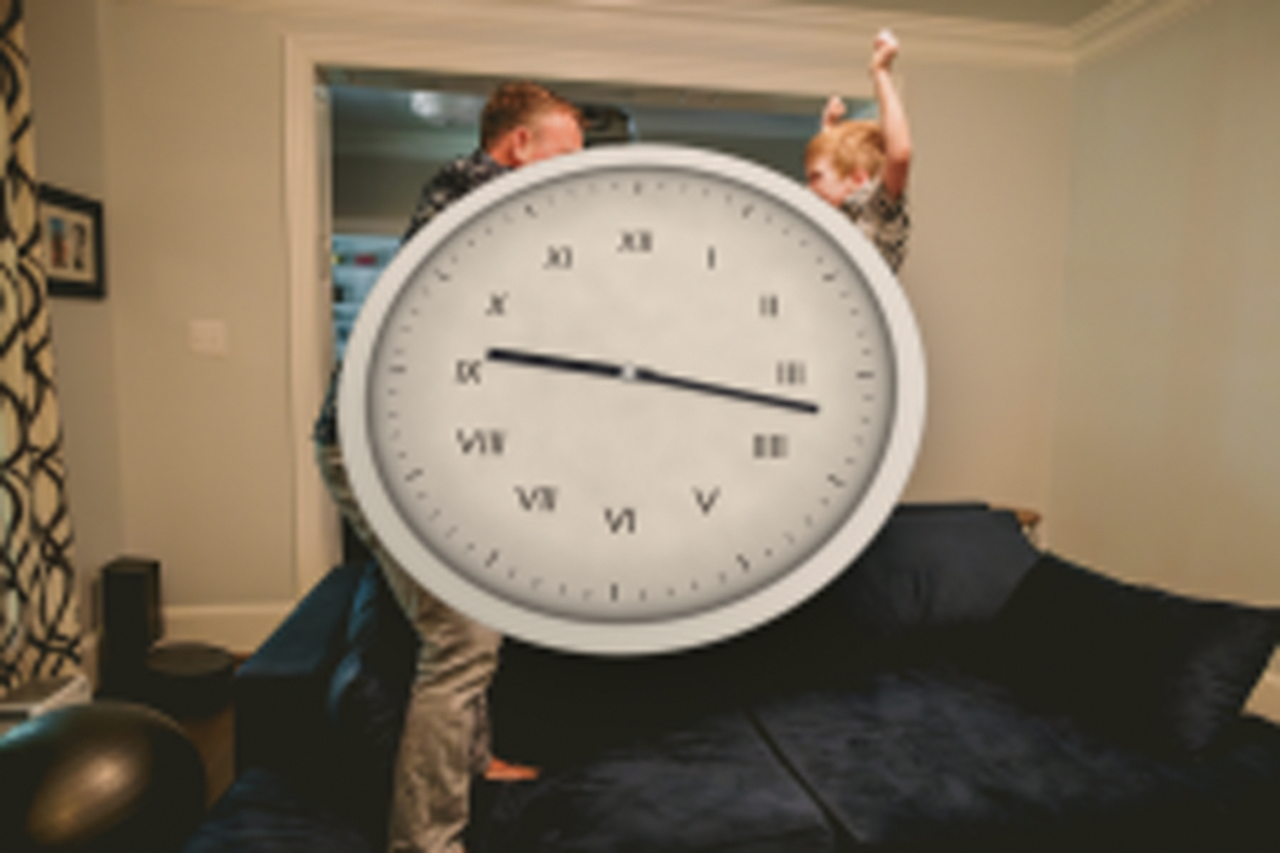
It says 9.17
